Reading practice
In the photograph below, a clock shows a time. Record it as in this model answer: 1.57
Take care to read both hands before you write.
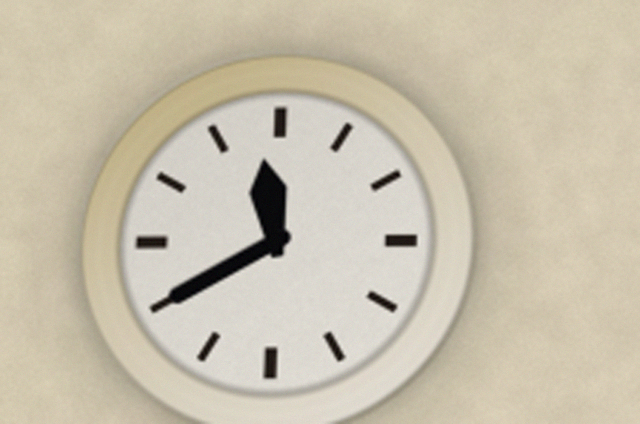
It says 11.40
